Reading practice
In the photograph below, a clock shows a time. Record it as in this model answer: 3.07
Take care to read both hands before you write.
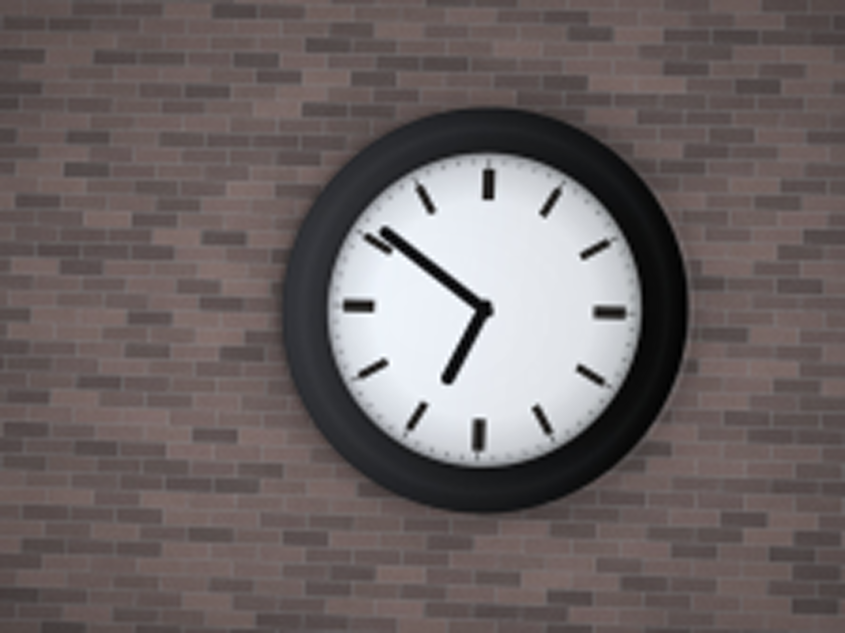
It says 6.51
